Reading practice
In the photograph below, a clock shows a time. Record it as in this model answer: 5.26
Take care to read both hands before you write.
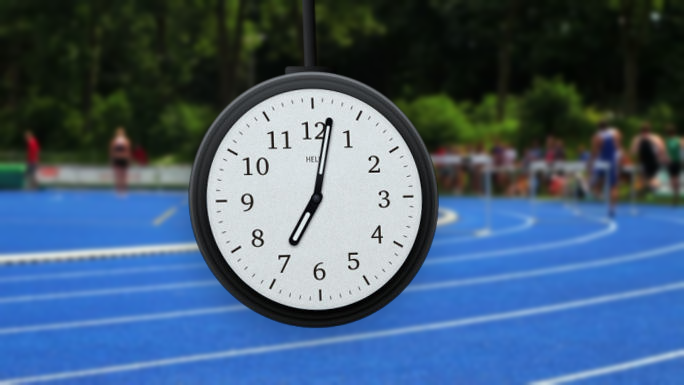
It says 7.02
